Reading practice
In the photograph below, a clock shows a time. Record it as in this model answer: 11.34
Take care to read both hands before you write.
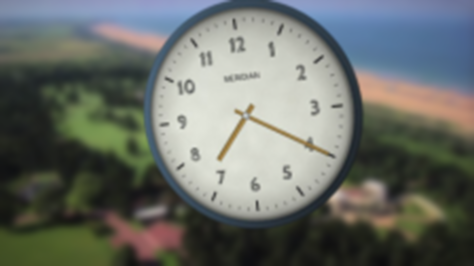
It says 7.20
